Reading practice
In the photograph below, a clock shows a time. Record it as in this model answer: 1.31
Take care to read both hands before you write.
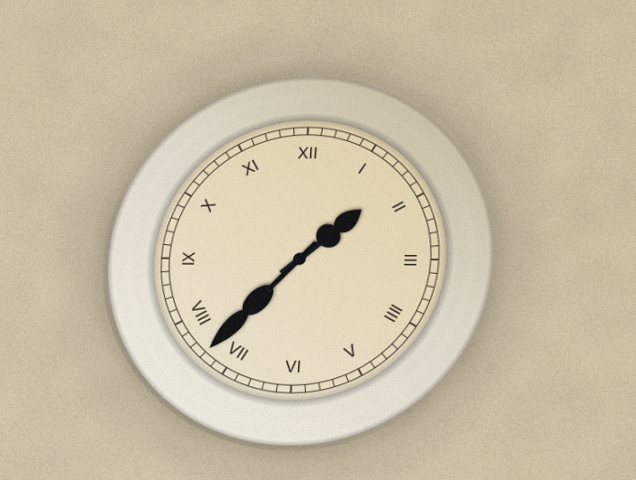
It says 1.37
